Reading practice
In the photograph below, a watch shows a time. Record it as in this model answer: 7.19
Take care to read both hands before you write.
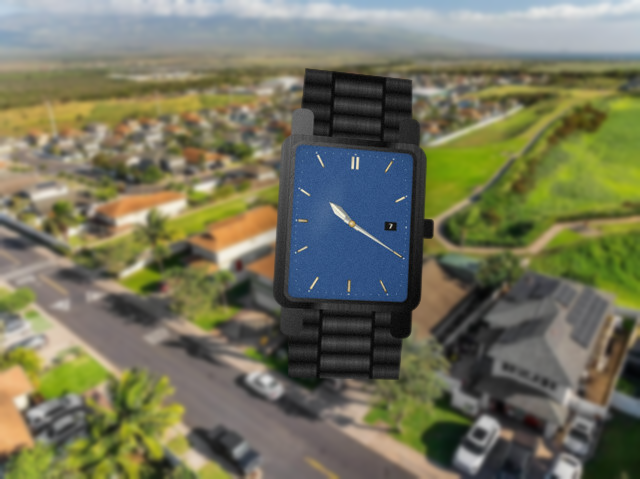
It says 10.20
